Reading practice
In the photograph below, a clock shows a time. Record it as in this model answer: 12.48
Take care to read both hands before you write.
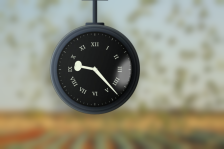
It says 9.23
